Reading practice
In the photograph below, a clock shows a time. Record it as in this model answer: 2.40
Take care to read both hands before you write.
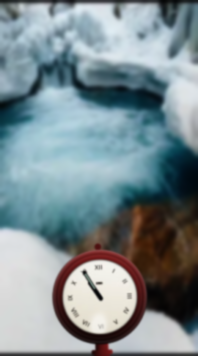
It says 10.55
